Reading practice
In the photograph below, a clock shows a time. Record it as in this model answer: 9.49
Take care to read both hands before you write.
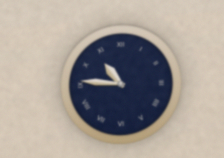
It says 10.46
